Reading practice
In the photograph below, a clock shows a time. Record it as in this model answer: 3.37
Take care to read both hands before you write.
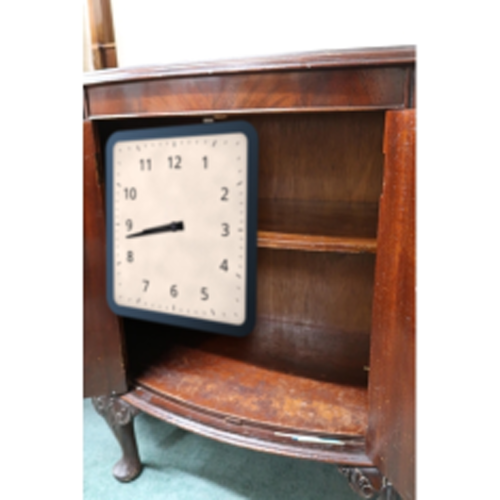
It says 8.43
